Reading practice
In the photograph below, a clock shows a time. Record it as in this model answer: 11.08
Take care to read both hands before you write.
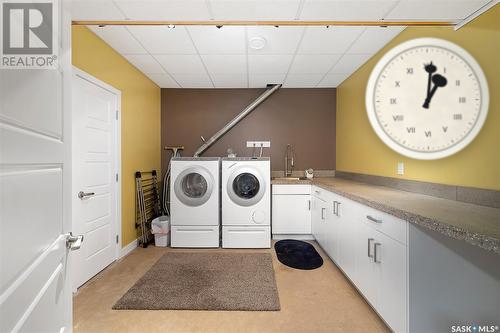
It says 1.01
